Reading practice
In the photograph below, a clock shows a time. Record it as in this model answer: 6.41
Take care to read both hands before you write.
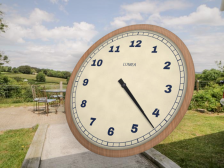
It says 4.22
